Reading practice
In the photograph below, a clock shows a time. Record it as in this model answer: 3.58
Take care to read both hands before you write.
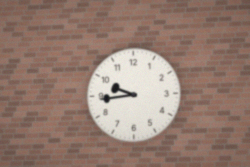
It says 9.44
